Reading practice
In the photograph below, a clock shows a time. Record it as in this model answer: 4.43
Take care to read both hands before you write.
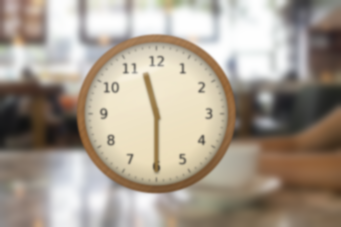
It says 11.30
